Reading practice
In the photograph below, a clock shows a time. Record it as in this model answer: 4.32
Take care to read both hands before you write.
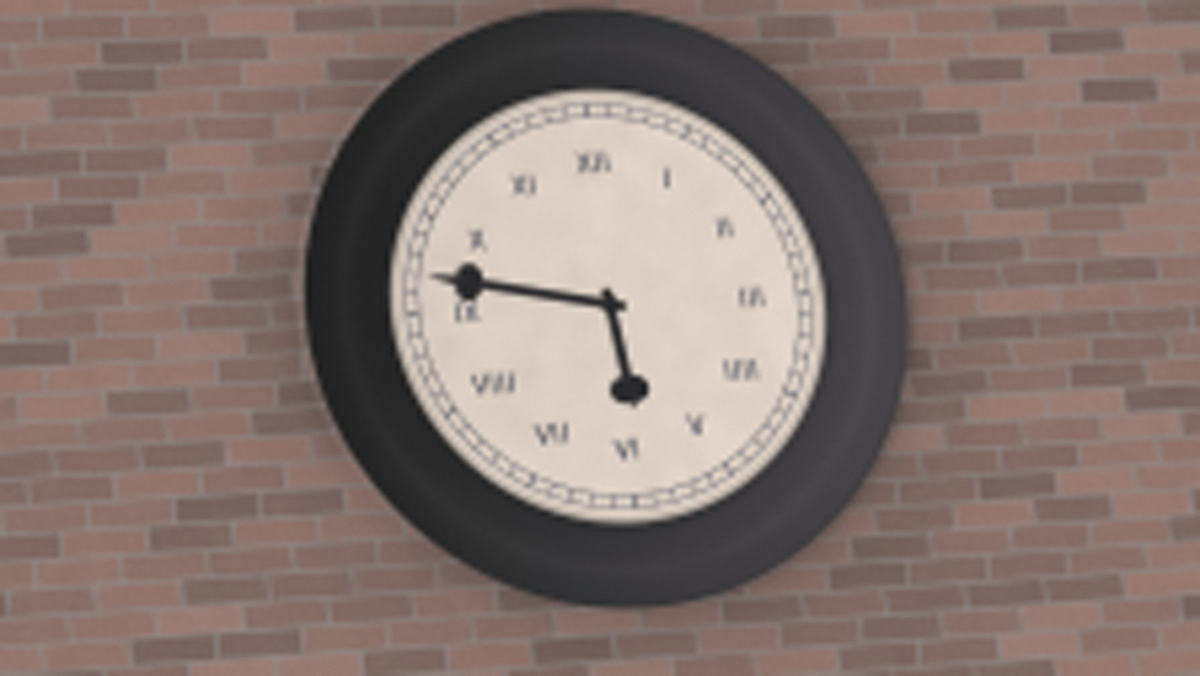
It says 5.47
